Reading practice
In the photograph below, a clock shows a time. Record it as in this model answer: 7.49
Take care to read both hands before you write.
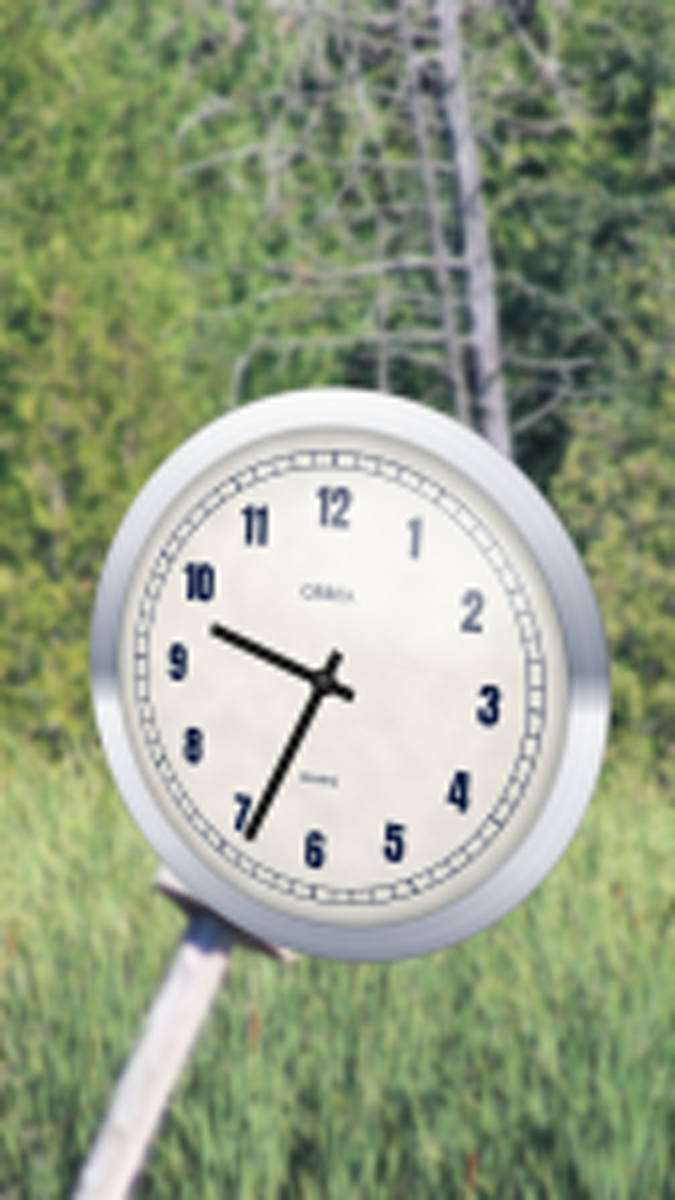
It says 9.34
